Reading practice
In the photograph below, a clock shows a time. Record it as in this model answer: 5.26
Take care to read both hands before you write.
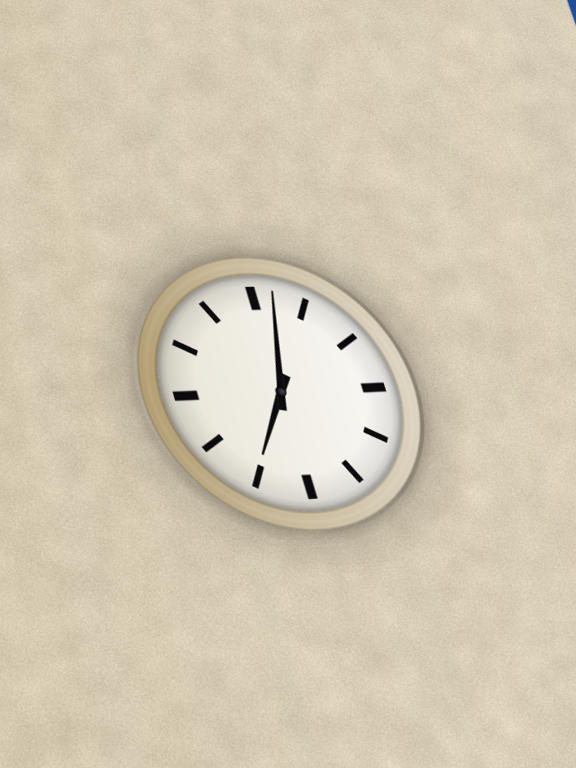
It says 7.02
